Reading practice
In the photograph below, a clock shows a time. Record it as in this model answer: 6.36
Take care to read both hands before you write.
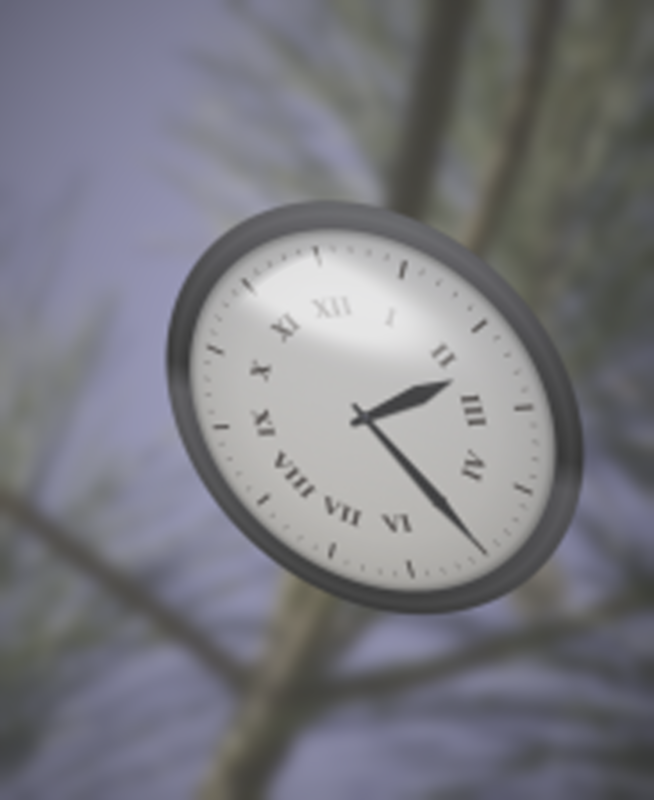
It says 2.25
